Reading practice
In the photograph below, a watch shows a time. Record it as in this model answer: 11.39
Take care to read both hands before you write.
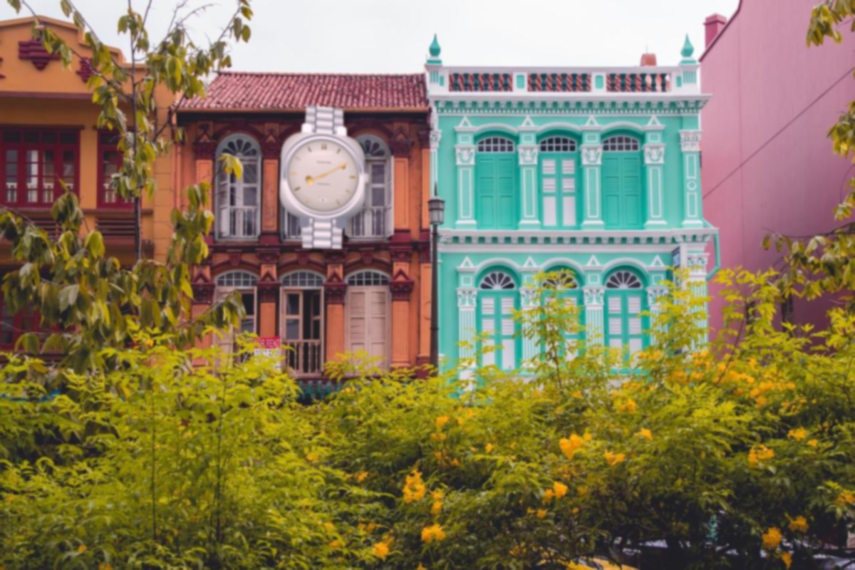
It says 8.10
